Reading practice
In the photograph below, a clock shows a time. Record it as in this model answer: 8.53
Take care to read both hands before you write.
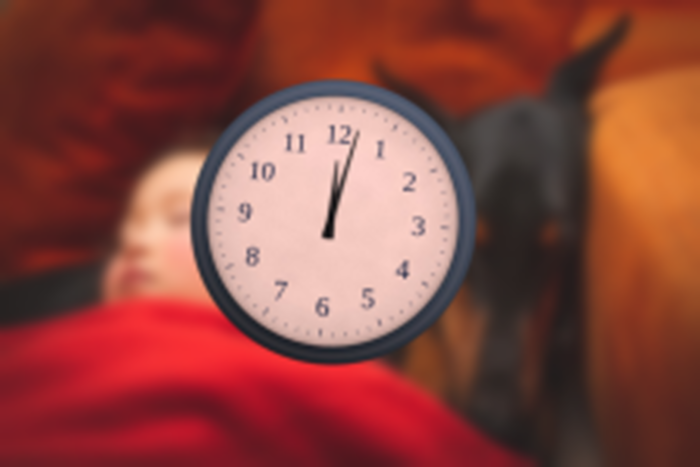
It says 12.02
